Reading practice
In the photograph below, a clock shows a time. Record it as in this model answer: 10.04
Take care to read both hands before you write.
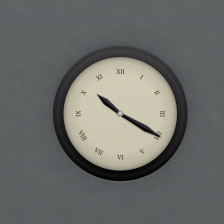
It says 10.20
